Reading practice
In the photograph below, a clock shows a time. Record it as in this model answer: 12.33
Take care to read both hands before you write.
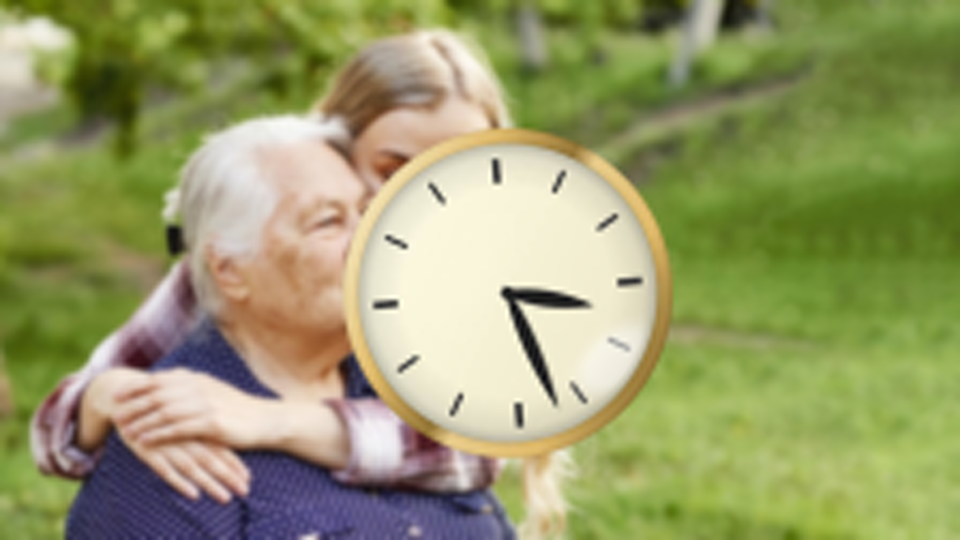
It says 3.27
